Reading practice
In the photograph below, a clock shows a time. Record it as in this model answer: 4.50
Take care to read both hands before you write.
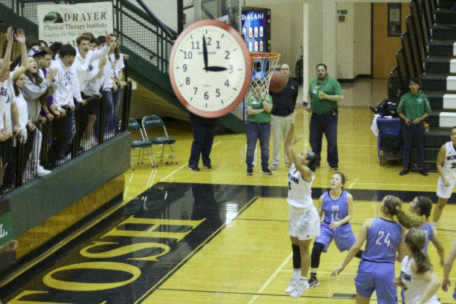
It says 2.59
